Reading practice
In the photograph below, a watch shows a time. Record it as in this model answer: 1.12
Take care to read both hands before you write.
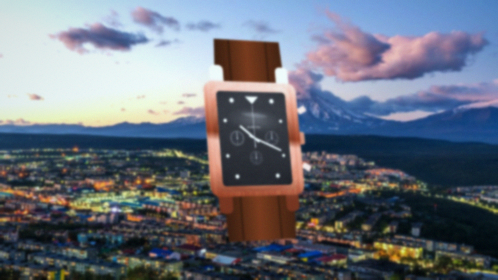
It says 10.19
